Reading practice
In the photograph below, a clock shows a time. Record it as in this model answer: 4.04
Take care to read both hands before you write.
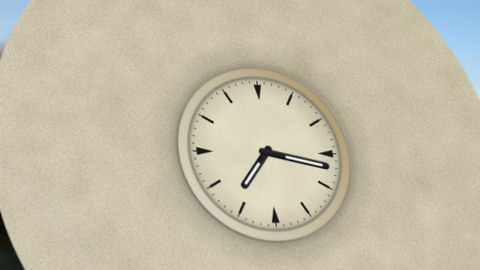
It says 7.17
